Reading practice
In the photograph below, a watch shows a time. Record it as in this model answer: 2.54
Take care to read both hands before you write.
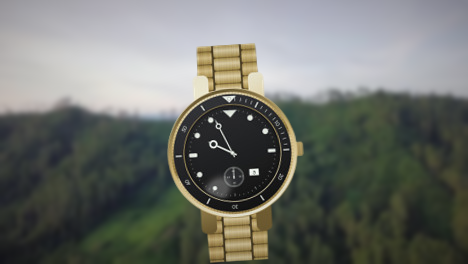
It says 9.56
